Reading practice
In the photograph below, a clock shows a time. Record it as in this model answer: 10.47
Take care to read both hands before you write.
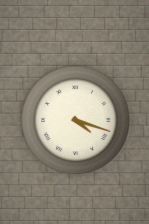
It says 4.18
